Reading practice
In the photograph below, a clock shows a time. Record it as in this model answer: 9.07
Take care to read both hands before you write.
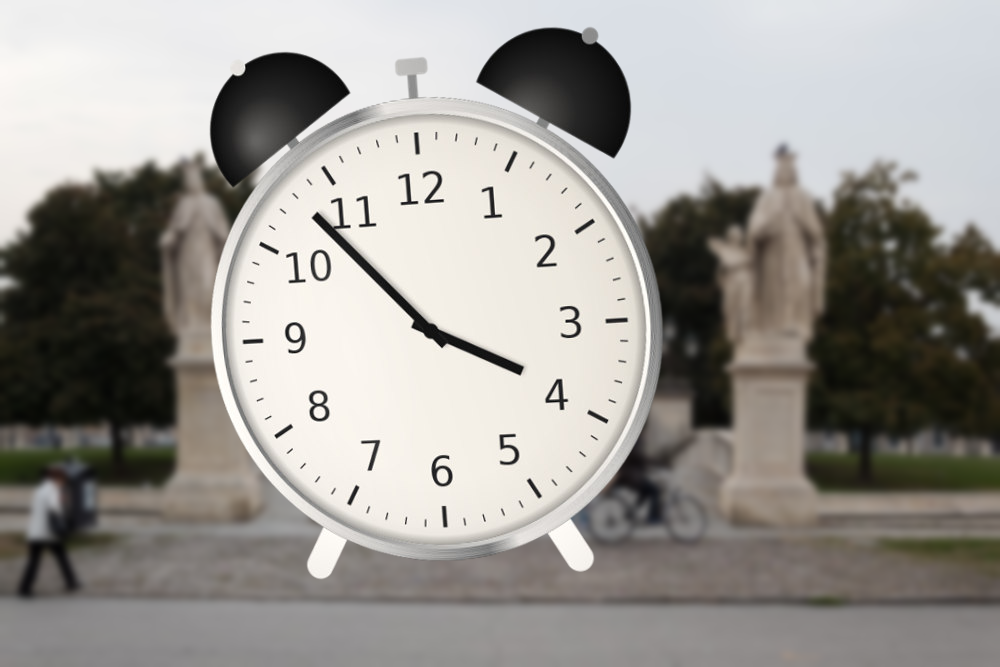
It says 3.53
